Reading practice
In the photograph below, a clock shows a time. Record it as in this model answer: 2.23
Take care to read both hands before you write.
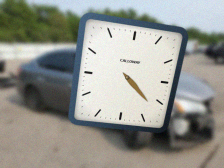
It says 4.22
